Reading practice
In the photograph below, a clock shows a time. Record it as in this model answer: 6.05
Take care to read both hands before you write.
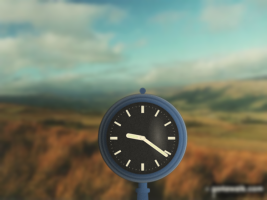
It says 9.21
